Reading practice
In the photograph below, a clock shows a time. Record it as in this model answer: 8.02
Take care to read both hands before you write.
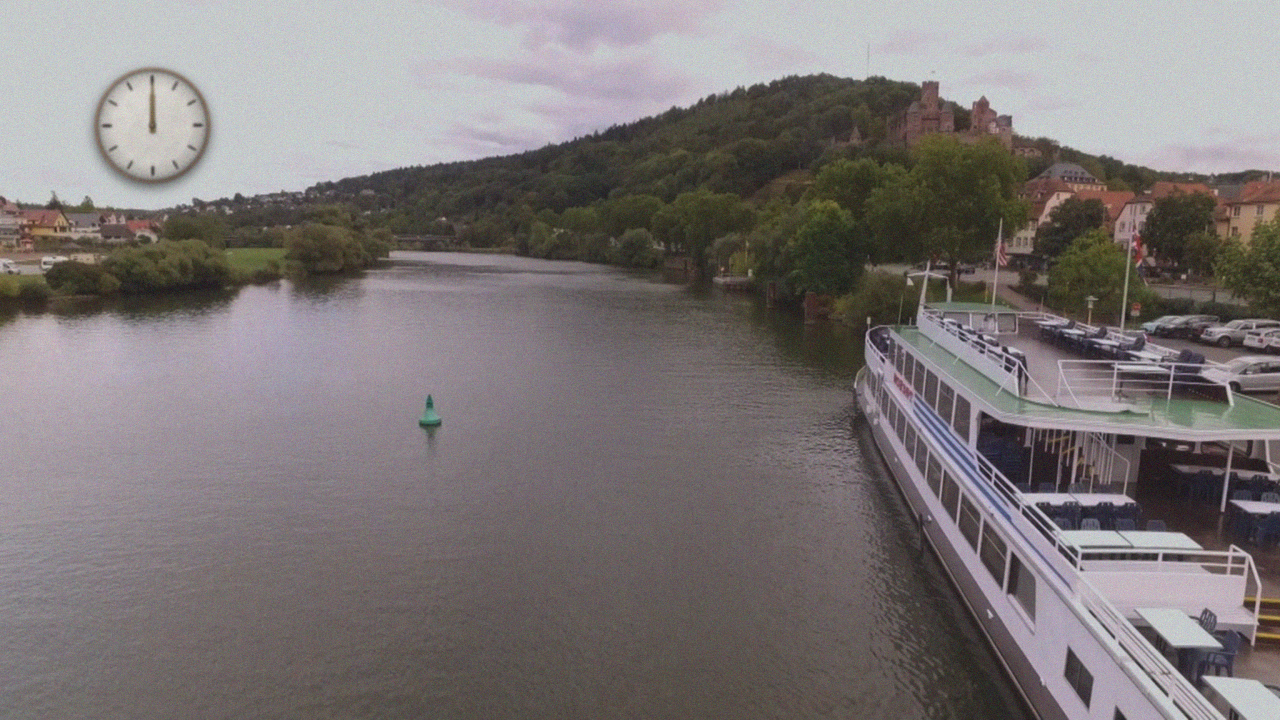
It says 12.00
